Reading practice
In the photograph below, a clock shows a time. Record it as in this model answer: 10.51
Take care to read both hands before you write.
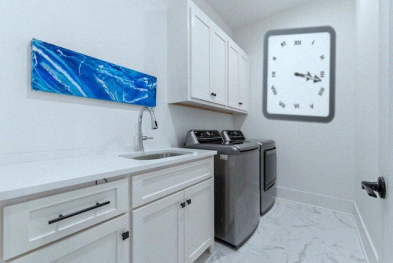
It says 3.17
